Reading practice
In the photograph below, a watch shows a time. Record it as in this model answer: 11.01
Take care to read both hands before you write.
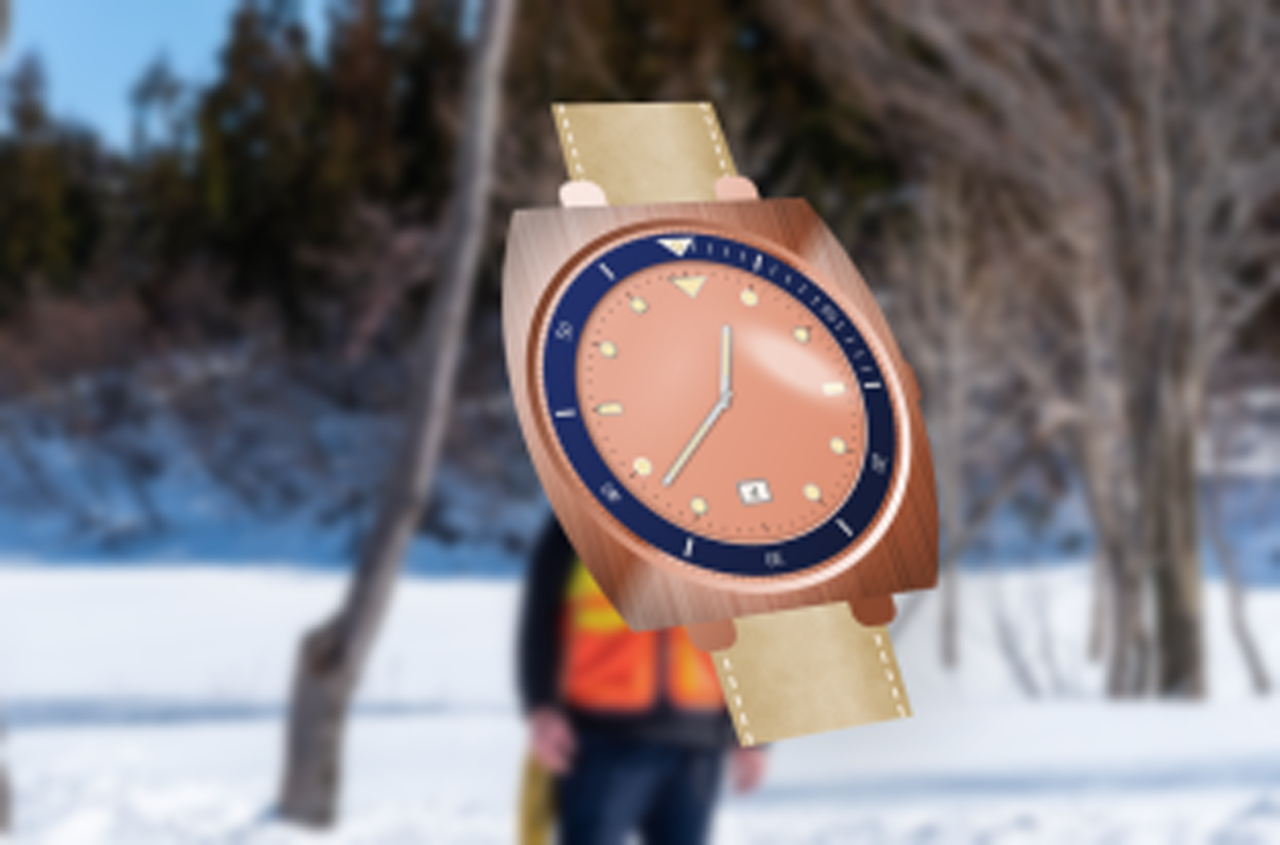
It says 12.38
